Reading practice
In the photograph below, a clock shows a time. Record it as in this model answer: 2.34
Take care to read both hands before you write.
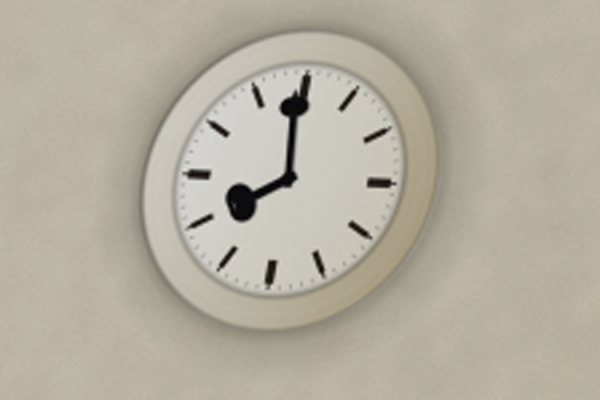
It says 7.59
